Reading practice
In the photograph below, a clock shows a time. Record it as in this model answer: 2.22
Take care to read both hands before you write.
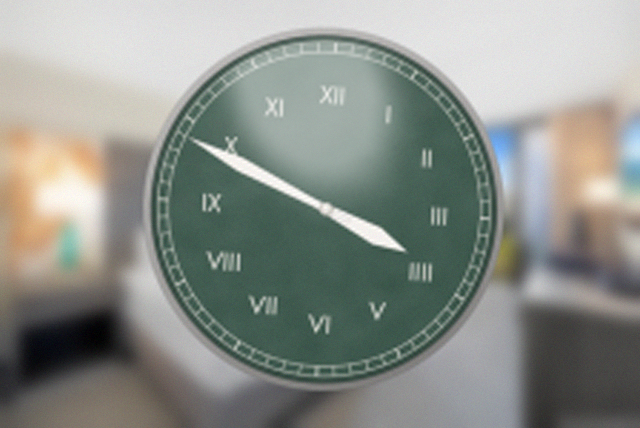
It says 3.49
